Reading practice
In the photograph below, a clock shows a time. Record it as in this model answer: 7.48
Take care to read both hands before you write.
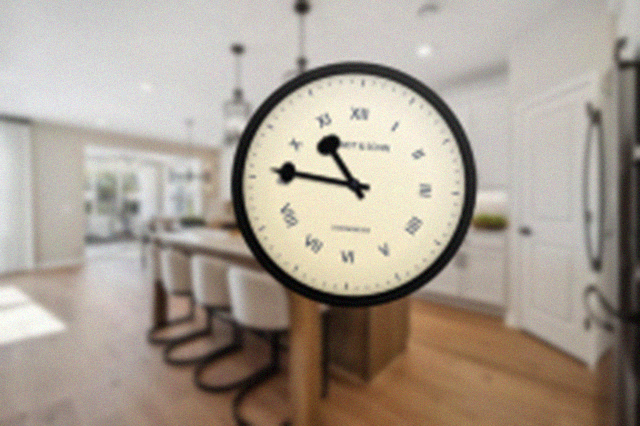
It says 10.46
